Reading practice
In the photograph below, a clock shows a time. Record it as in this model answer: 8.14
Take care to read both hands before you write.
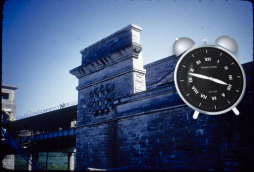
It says 3.48
